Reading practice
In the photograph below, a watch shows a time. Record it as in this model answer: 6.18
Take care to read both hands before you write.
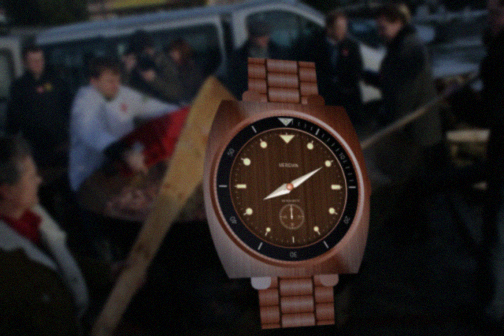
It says 8.10
